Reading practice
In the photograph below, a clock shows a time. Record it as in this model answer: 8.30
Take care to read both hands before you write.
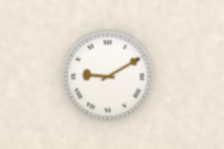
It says 9.10
